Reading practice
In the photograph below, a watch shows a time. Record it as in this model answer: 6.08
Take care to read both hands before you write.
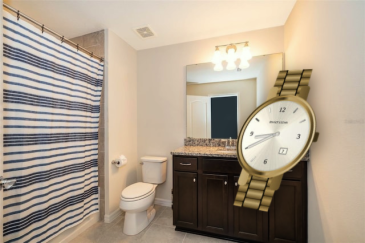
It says 8.40
